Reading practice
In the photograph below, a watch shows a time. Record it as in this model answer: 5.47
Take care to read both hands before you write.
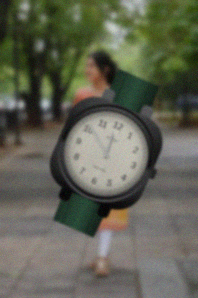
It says 11.51
